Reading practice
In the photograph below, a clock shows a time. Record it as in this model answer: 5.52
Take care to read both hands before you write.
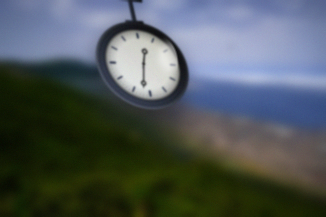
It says 12.32
